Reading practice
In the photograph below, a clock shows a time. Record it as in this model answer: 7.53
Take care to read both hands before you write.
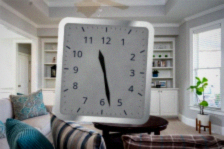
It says 11.28
